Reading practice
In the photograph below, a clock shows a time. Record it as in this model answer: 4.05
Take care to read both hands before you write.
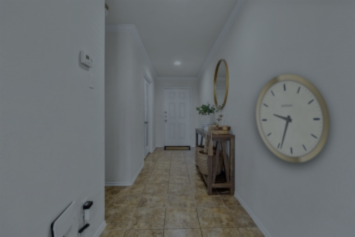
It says 9.34
